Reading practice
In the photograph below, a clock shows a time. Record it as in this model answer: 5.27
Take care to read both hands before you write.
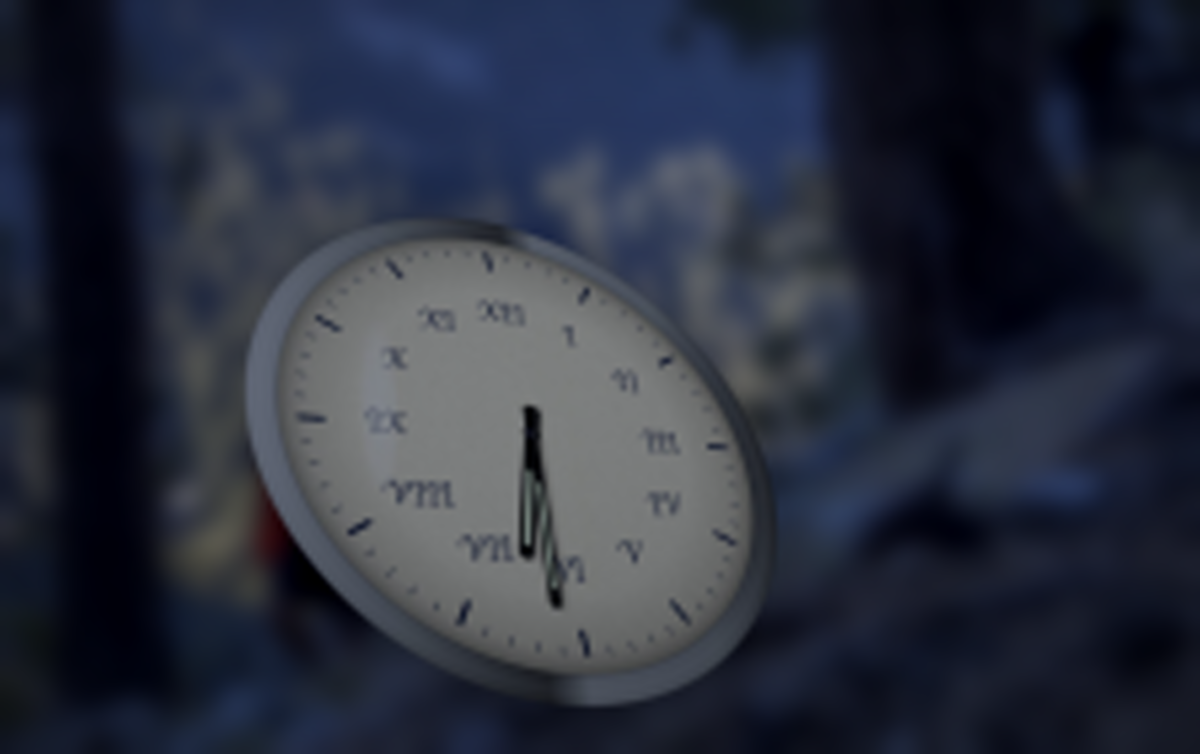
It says 6.31
